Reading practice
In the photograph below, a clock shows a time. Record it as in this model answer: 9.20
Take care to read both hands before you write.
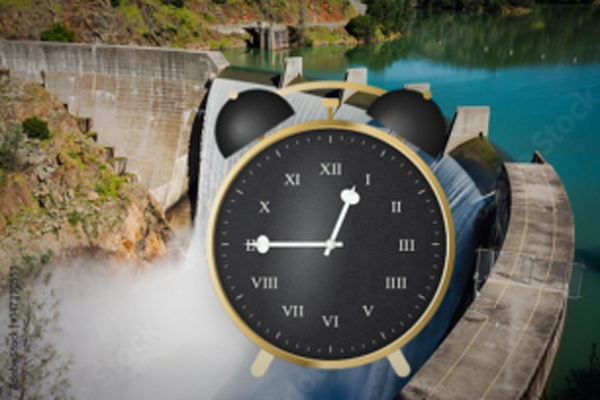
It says 12.45
